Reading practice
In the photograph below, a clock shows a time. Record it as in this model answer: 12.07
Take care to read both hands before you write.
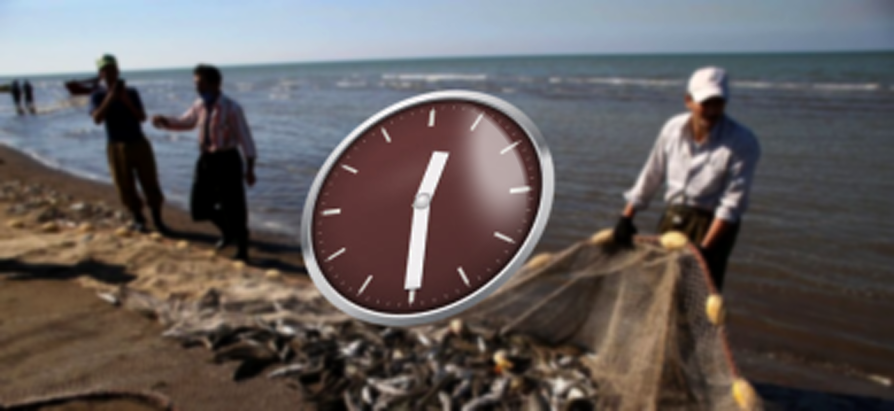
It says 12.30
